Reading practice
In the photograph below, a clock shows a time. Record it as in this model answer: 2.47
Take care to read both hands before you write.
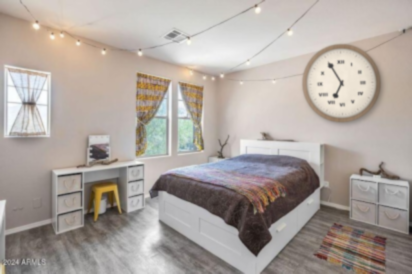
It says 6.55
